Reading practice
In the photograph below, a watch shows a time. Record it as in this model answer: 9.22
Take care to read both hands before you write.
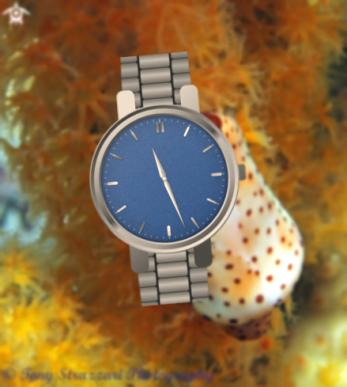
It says 11.27
